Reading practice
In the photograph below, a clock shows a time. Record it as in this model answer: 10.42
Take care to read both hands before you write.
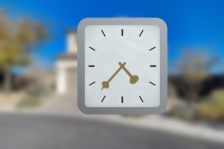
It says 4.37
